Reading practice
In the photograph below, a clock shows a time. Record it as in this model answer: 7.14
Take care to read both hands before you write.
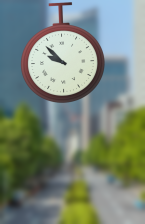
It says 9.53
